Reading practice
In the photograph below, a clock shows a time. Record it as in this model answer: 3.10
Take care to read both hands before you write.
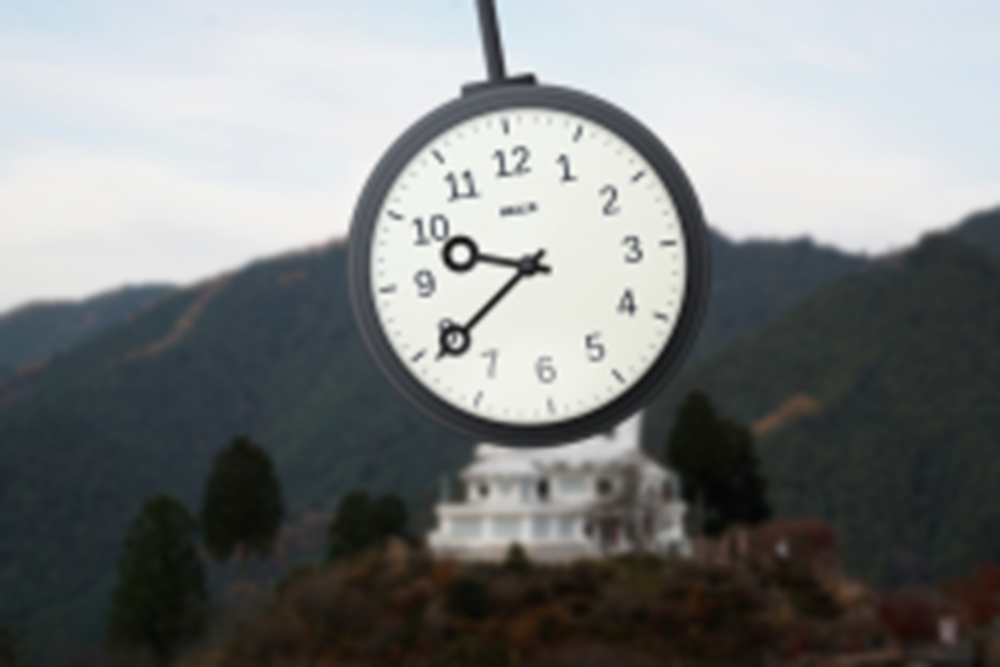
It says 9.39
